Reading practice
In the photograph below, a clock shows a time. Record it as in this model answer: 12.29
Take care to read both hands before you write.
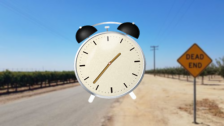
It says 1.37
